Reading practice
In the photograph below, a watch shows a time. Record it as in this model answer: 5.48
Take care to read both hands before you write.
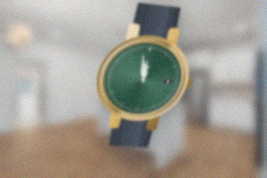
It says 11.58
